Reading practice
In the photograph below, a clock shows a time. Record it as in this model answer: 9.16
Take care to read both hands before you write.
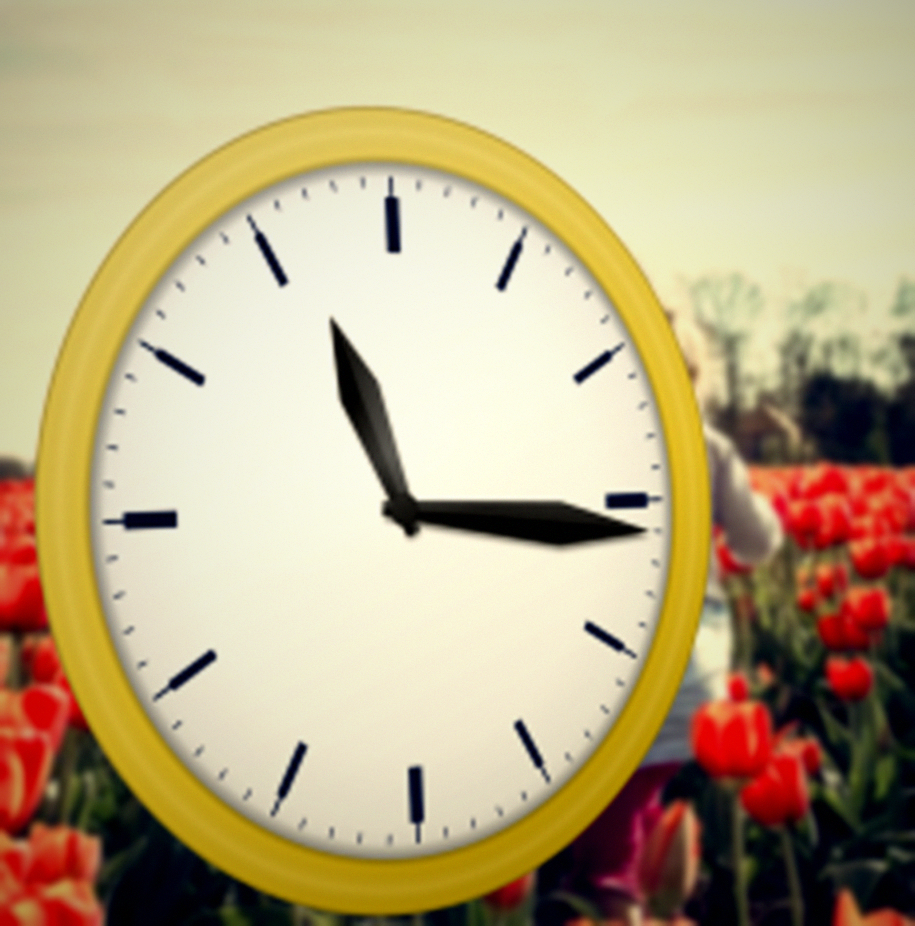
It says 11.16
